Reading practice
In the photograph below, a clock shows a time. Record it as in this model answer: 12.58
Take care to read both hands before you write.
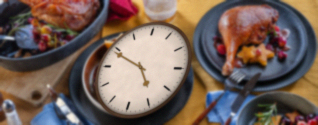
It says 4.49
